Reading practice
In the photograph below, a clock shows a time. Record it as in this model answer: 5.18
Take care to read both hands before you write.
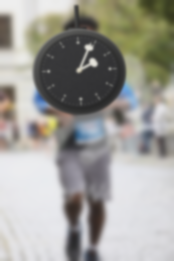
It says 2.04
